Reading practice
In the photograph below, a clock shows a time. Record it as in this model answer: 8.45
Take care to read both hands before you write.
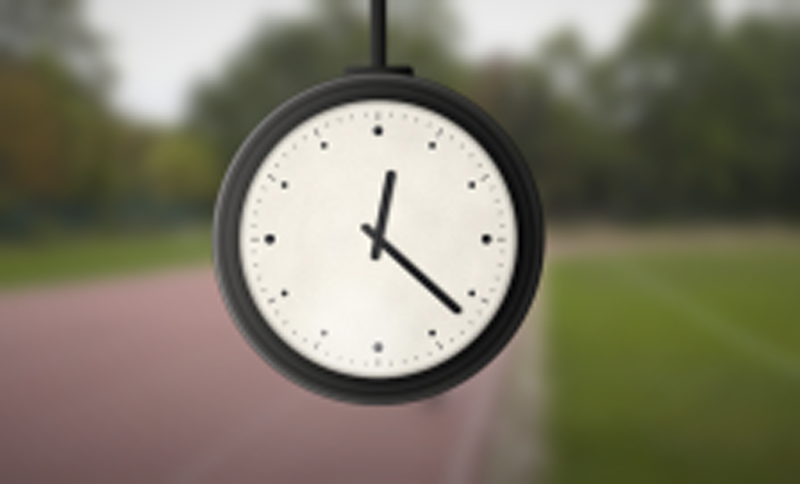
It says 12.22
